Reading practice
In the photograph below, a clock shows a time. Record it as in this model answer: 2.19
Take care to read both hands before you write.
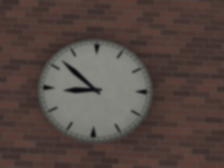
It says 8.52
